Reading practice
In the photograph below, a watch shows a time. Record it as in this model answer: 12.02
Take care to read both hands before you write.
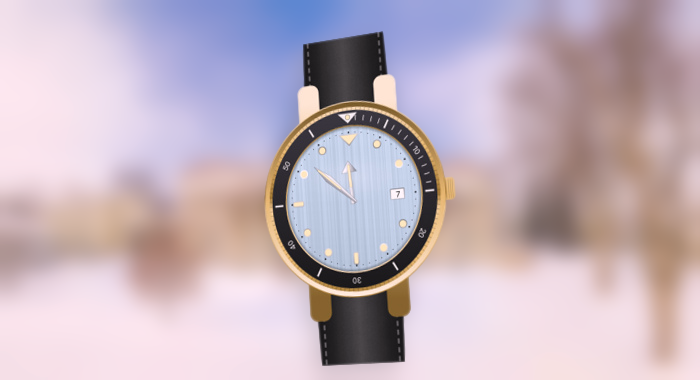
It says 11.52
